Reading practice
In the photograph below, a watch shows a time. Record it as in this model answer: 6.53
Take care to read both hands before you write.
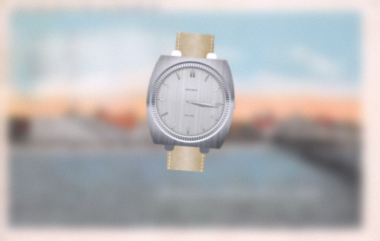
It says 3.16
